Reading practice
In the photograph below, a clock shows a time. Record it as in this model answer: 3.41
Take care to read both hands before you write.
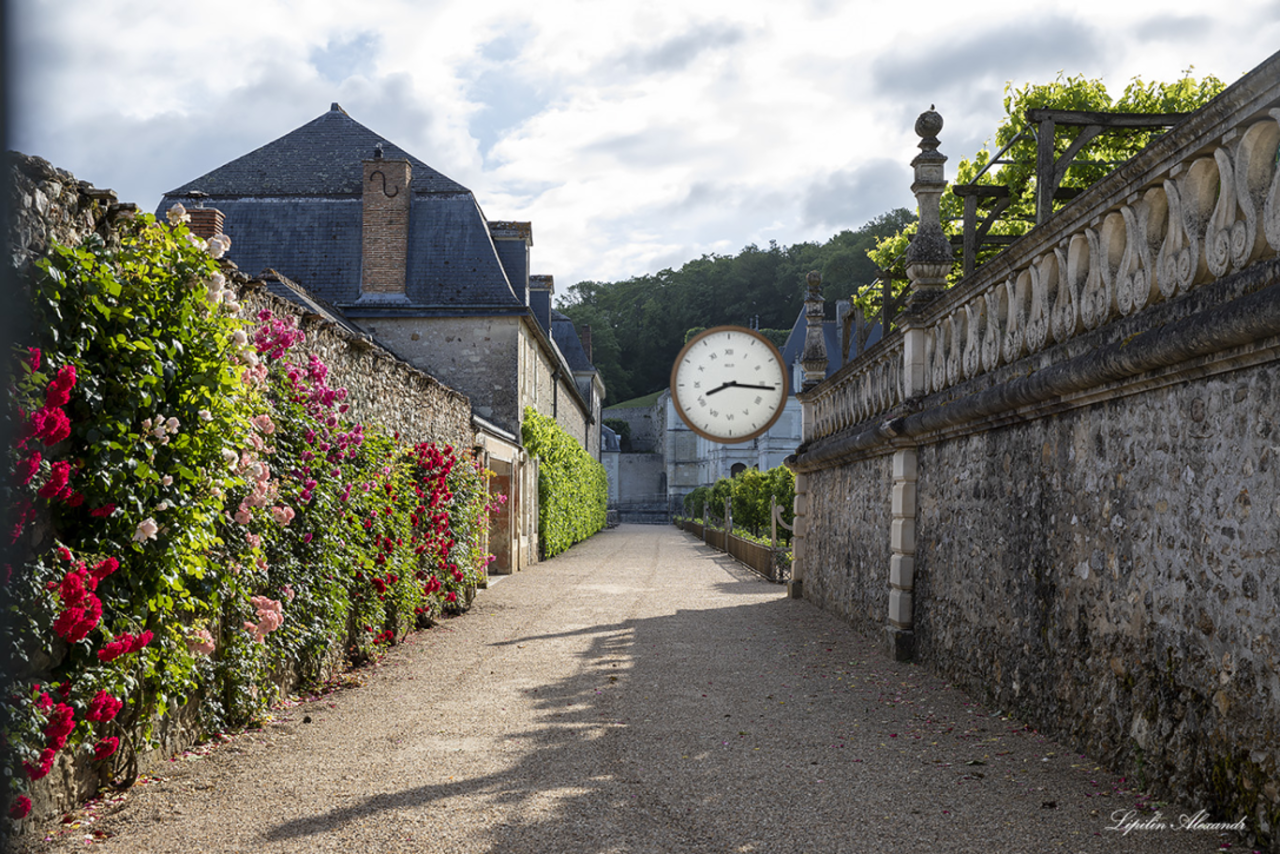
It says 8.16
